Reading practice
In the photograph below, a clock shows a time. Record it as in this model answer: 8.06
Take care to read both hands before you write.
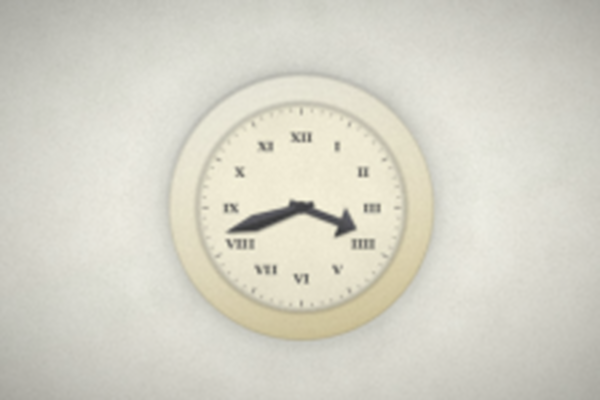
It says 3.42
